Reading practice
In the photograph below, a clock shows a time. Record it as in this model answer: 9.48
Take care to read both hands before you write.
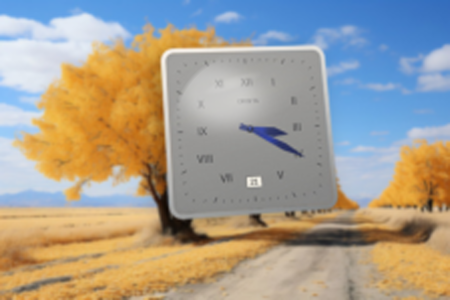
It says 3.20
